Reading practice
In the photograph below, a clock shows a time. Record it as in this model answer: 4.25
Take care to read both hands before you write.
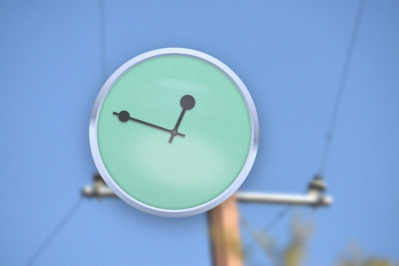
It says 12.48
